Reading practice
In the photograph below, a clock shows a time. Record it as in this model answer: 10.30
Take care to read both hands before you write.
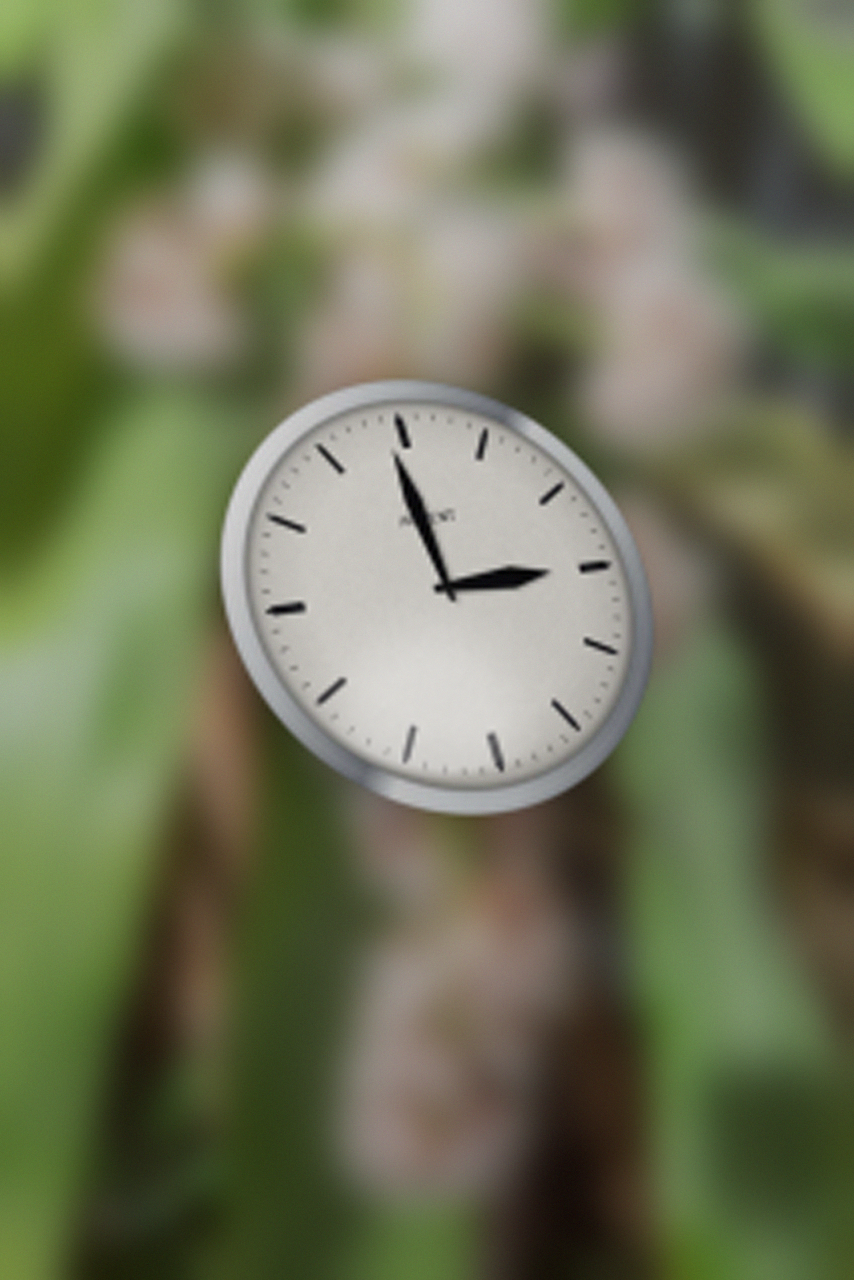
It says 2.59
